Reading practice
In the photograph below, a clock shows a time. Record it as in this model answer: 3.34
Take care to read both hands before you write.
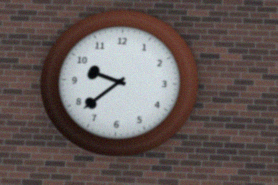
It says 9.38
